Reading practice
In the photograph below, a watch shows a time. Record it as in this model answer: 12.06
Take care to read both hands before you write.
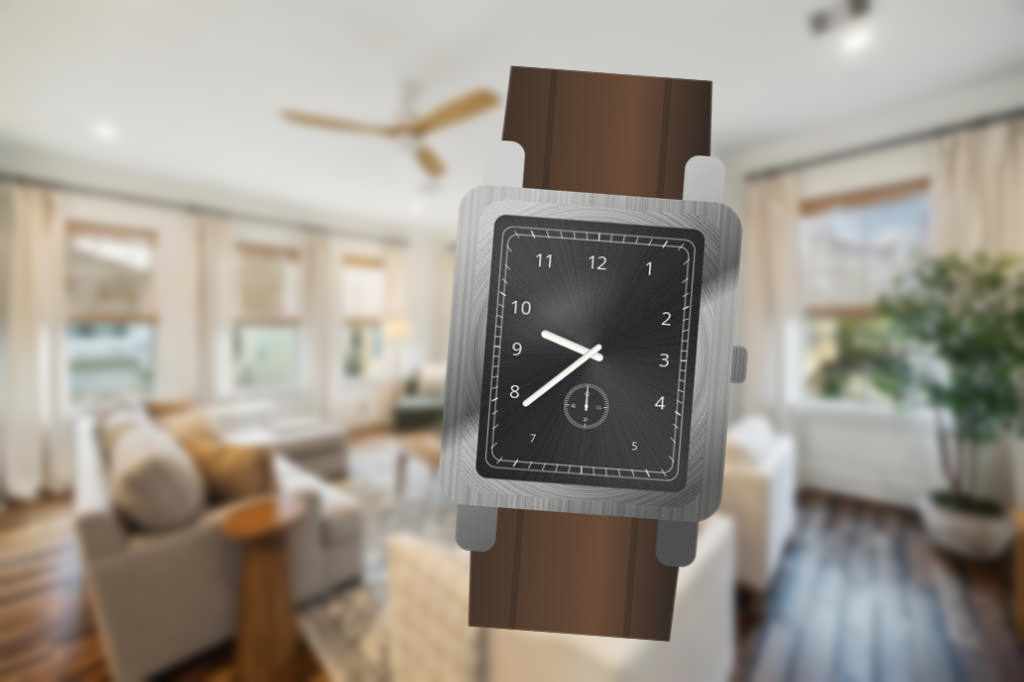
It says 9.38
